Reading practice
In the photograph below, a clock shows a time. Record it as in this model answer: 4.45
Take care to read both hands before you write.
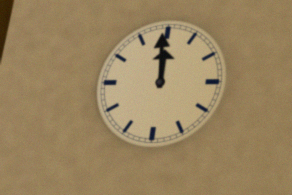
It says 11.59
